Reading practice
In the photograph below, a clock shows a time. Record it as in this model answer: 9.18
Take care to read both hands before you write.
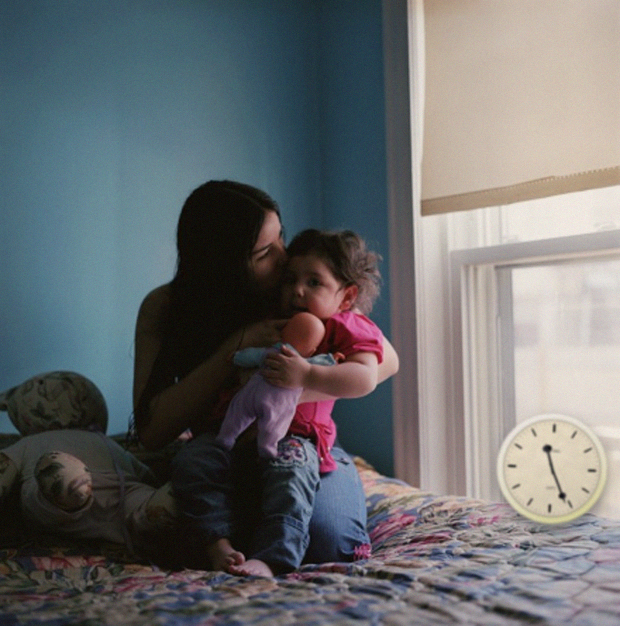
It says 11.26
